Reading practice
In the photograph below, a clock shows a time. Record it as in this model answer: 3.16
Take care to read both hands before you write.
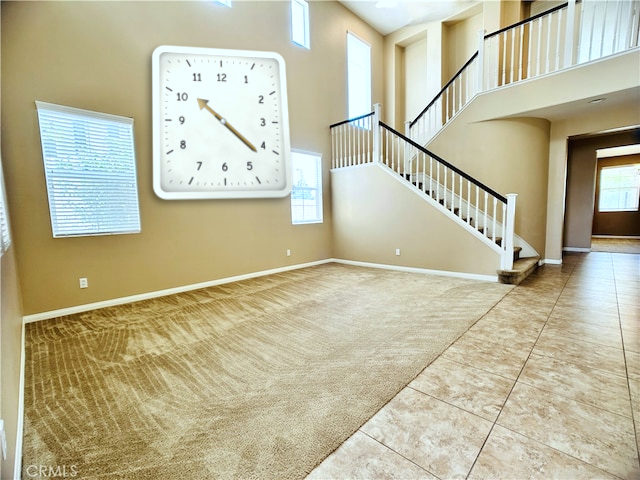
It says 10.22
